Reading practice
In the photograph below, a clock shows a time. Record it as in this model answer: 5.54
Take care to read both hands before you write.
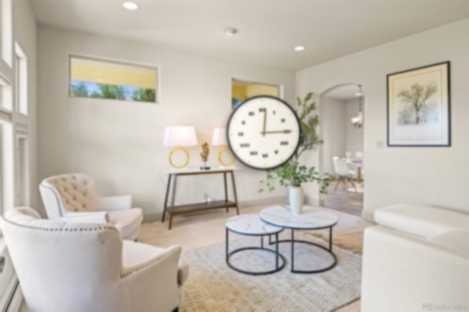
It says 12.15
